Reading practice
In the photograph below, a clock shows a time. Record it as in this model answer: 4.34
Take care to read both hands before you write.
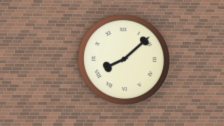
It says 8.08
